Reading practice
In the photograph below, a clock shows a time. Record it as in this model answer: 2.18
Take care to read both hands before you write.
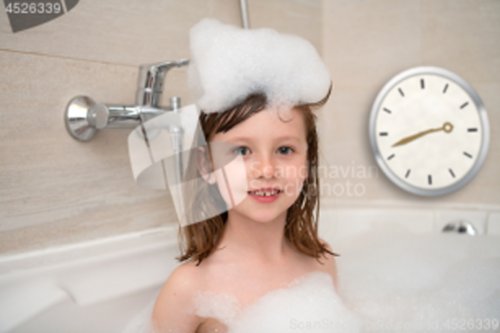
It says 2.42
